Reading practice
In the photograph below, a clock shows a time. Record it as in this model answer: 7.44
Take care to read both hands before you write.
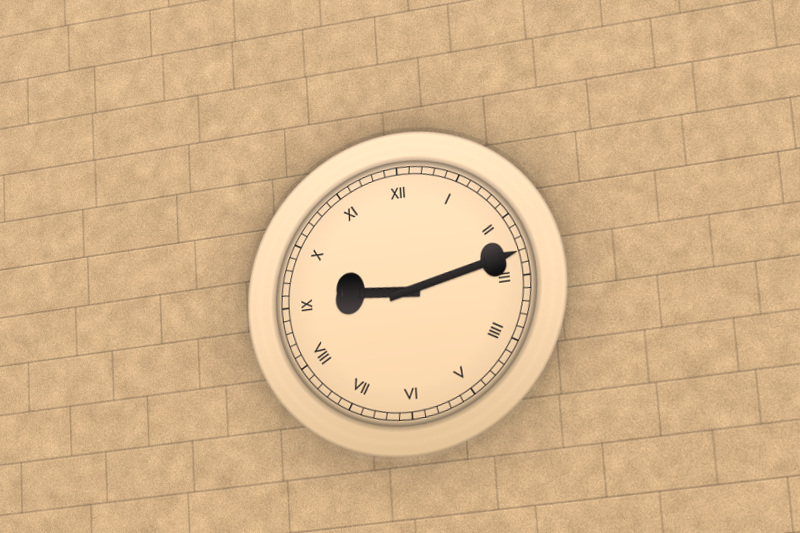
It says 9.13
